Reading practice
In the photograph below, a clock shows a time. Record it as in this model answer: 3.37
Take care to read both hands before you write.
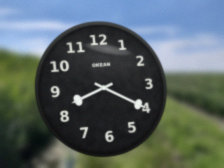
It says 8.20
